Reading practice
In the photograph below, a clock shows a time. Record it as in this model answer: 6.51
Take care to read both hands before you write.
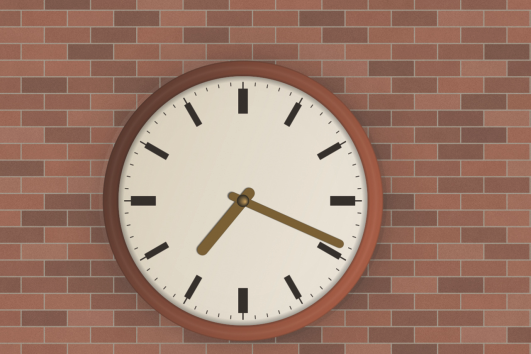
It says 7.19
